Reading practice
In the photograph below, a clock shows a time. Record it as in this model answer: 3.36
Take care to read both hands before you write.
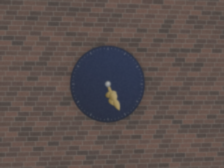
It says 5.26
